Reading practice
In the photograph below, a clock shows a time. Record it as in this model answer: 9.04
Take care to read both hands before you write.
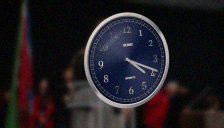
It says 4.19
